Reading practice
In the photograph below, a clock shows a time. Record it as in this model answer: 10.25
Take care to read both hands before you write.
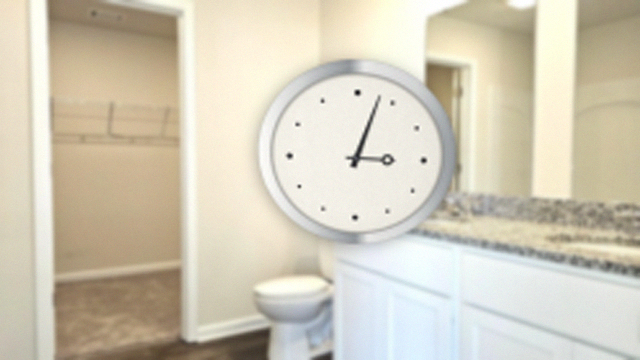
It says 3.03
